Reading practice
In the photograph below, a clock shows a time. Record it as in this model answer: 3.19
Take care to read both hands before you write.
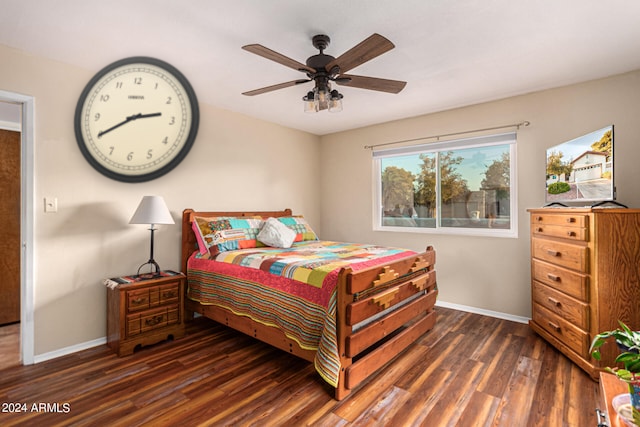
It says 2.40
